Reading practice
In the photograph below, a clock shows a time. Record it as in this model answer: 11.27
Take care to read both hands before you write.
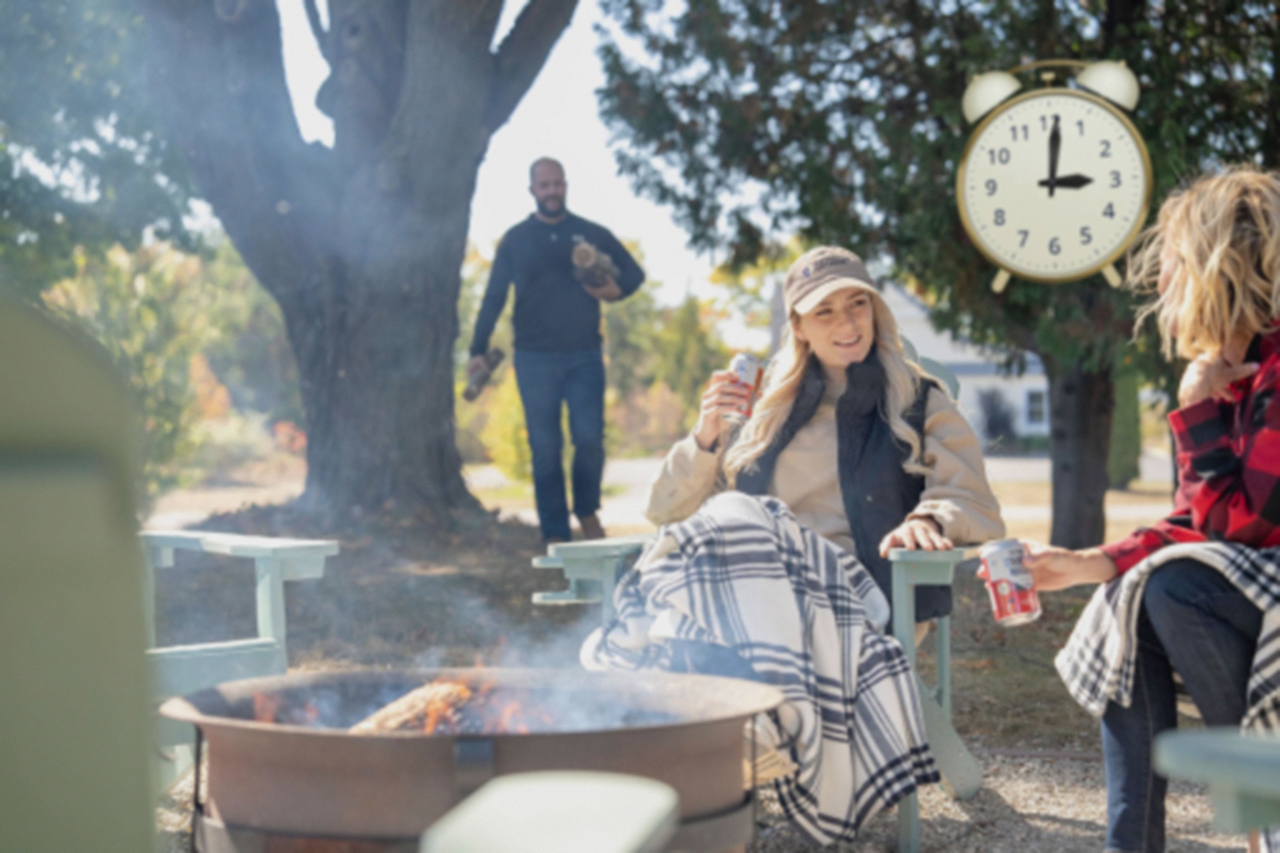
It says 3.01
